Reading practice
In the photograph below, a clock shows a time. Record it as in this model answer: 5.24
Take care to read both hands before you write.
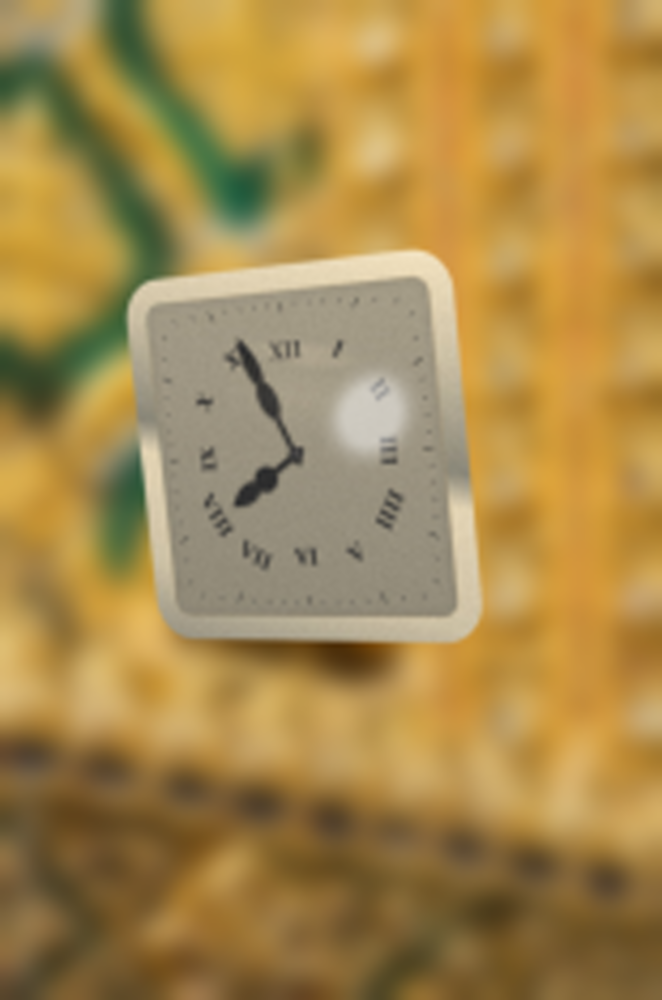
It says 7.56
